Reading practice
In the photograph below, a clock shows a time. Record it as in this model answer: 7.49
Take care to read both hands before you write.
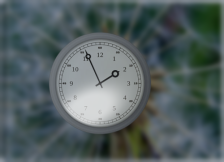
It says 1.56
